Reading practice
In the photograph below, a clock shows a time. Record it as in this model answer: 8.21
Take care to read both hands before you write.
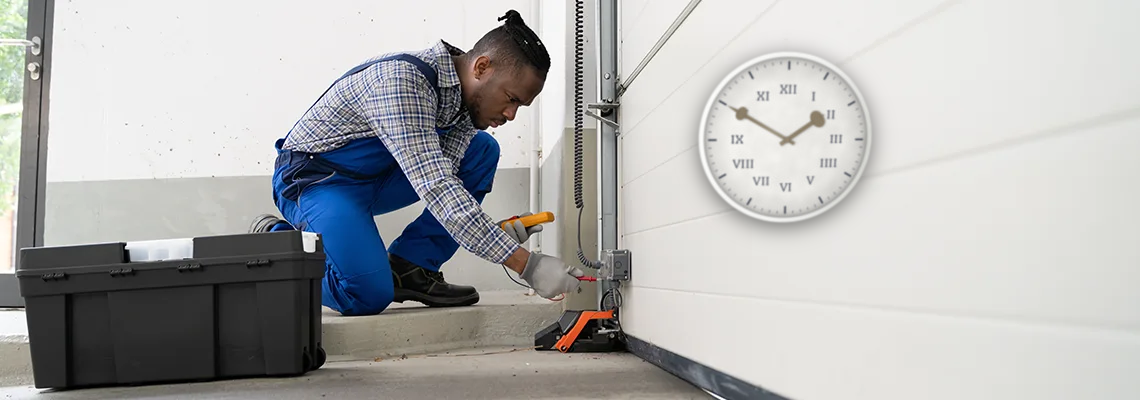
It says 1.50
